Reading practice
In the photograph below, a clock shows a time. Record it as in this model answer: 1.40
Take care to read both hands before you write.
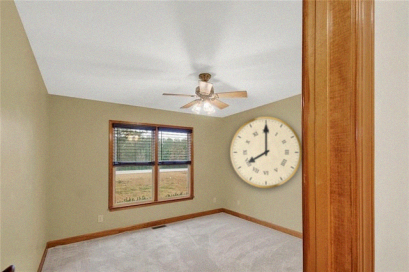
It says 8.00
